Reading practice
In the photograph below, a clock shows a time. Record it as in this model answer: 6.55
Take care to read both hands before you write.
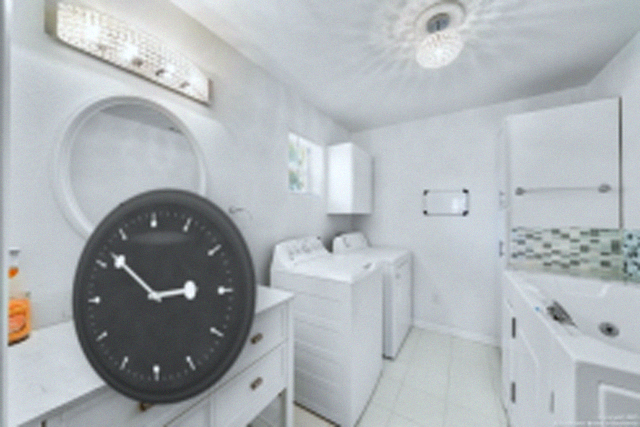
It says 2.52
